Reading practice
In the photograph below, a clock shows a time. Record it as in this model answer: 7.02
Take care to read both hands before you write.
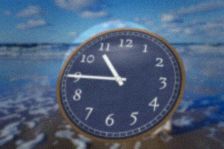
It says 10.45
